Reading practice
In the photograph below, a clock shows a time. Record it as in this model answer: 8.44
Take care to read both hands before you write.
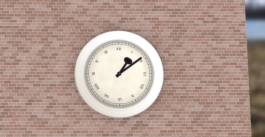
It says 1.09
